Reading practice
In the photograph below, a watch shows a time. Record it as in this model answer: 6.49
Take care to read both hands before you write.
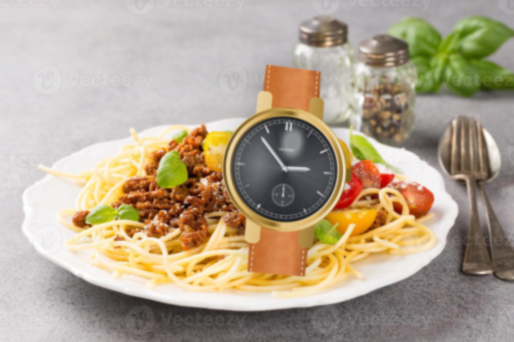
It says 2.53
